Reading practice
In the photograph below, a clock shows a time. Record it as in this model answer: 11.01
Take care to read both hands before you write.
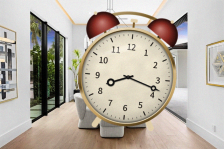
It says 8.18
